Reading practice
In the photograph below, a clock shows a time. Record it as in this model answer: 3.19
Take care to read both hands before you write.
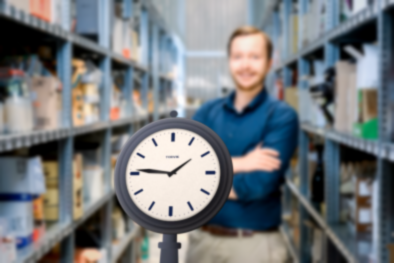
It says 1.46
